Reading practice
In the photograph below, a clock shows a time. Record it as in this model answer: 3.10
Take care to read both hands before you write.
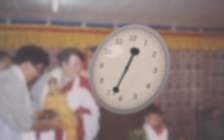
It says 12.33
